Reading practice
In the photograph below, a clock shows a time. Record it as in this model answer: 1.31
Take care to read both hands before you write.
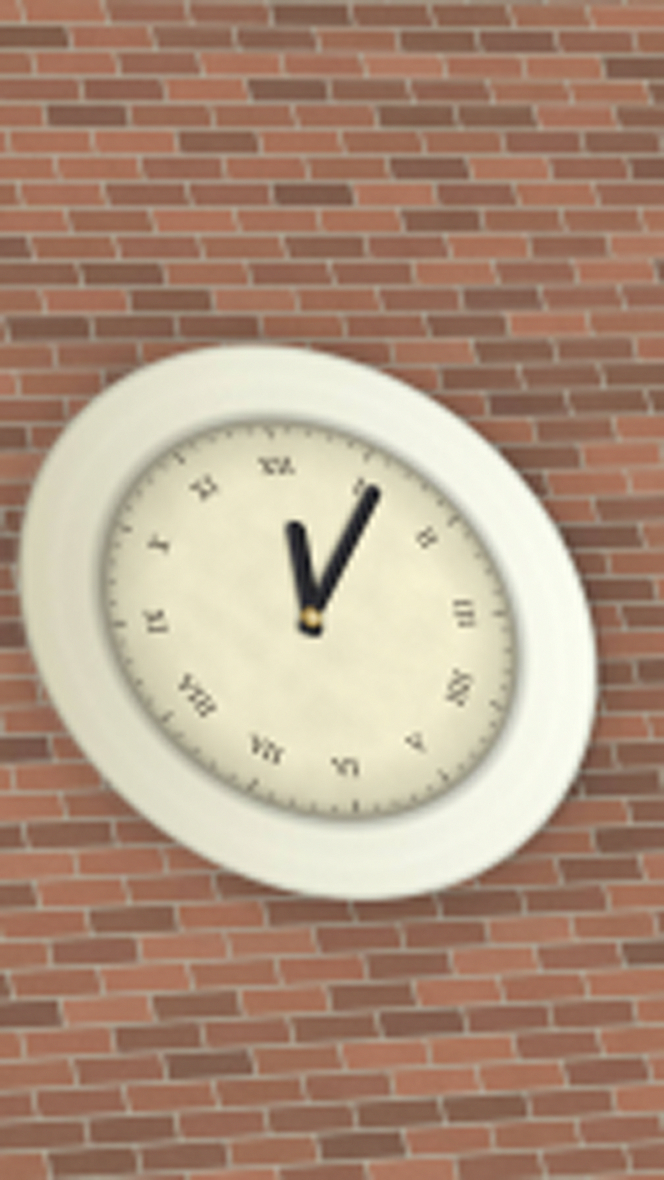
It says 12.06
